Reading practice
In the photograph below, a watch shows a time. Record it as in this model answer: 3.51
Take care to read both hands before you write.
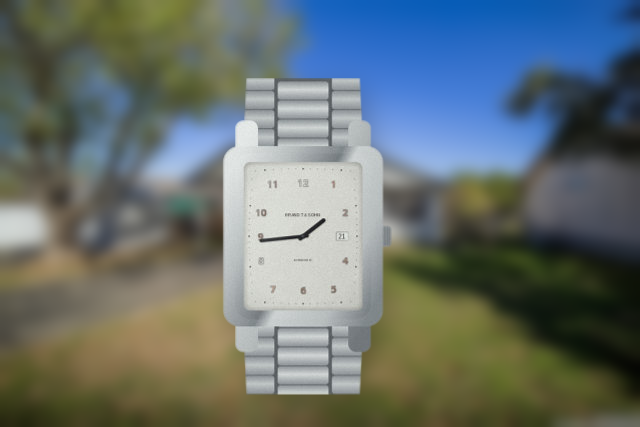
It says 1.44
